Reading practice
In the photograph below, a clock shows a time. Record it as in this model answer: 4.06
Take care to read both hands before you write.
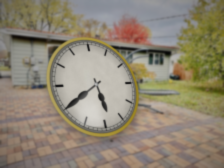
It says 5.40
